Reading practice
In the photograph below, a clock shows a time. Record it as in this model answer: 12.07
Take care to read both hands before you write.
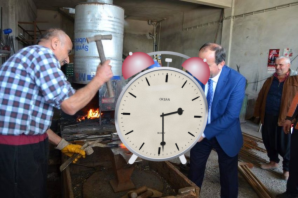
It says 2.29
